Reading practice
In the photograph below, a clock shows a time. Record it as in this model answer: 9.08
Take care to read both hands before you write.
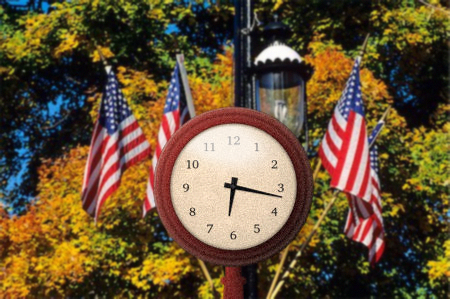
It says 6.17
